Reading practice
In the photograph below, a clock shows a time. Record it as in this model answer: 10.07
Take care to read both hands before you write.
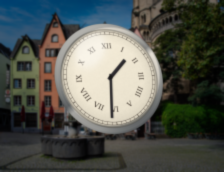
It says 1.31
